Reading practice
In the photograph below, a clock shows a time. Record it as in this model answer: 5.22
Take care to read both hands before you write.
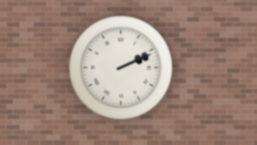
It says 2.11
